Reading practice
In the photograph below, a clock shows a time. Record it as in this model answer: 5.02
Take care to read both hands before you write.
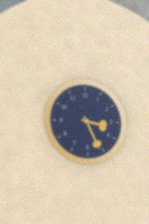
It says 3.26
